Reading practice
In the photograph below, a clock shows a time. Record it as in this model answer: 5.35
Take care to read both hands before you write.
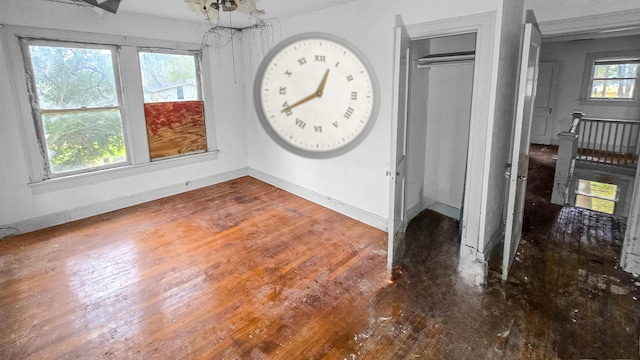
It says 12.40
